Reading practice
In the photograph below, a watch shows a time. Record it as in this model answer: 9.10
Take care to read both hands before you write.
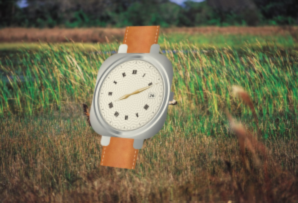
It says 8.11
